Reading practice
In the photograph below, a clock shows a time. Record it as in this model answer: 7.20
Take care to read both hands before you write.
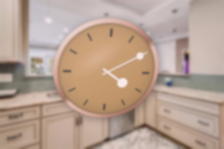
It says 4.10
